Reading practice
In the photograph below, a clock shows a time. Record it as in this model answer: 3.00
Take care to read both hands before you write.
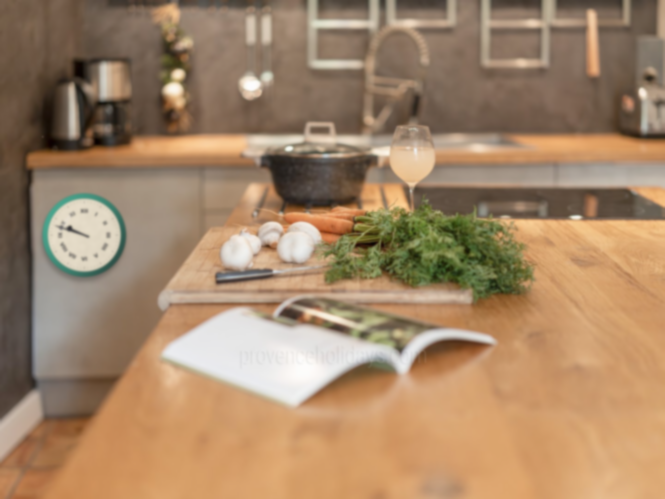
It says 9.48
